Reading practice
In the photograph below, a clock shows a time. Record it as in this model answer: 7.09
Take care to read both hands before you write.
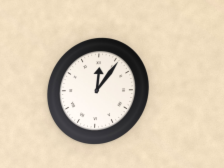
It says 12.06
